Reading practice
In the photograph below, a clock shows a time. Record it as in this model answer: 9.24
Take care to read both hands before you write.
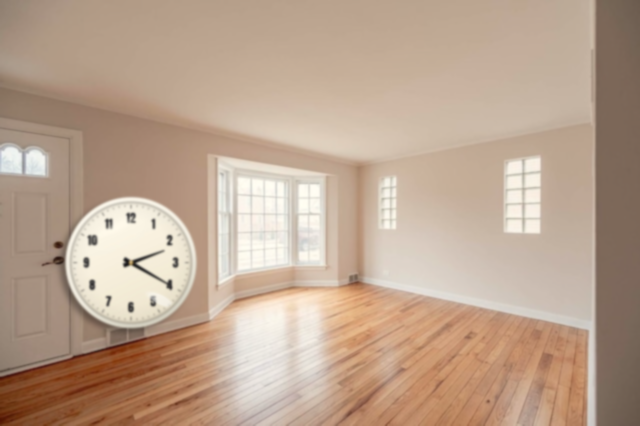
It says 2.20
